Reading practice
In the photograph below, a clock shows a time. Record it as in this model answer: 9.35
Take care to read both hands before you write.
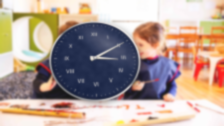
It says 3.10
